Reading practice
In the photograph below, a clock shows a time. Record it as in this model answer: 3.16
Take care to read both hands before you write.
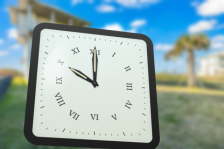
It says 10.00
